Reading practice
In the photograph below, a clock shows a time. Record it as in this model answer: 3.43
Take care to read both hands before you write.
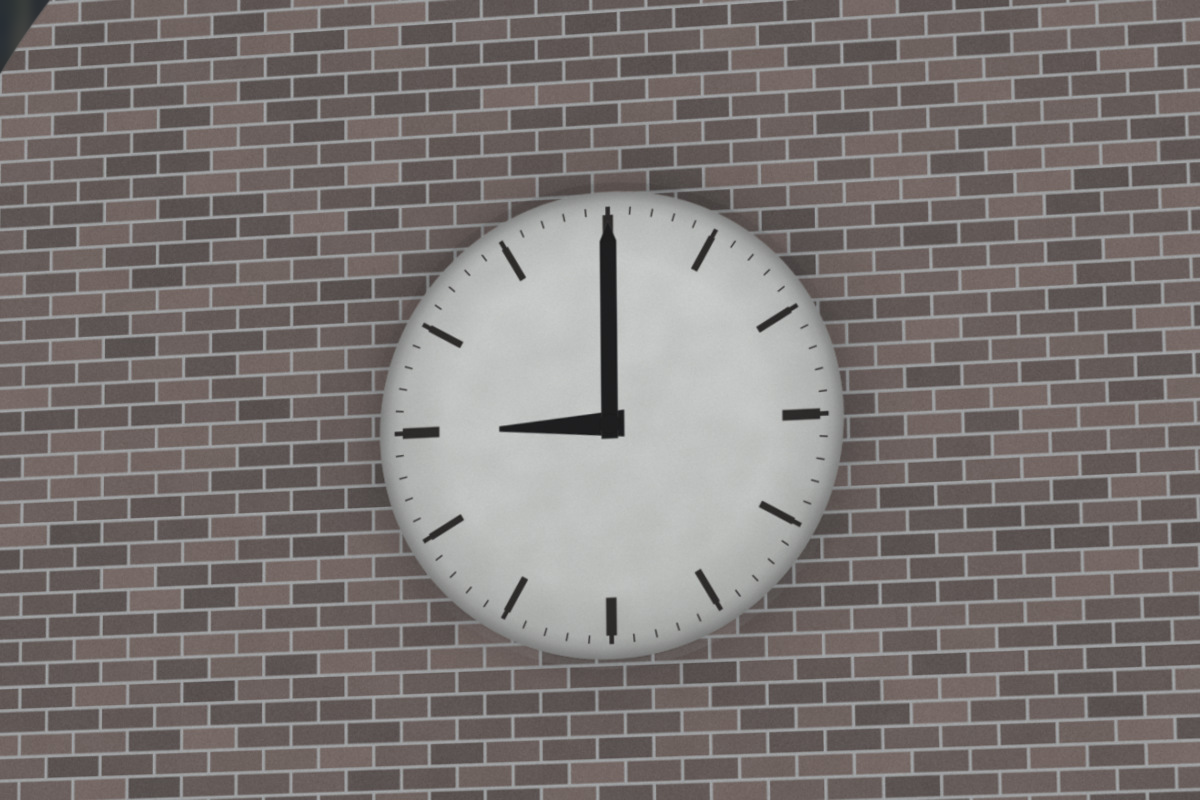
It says 9.00
